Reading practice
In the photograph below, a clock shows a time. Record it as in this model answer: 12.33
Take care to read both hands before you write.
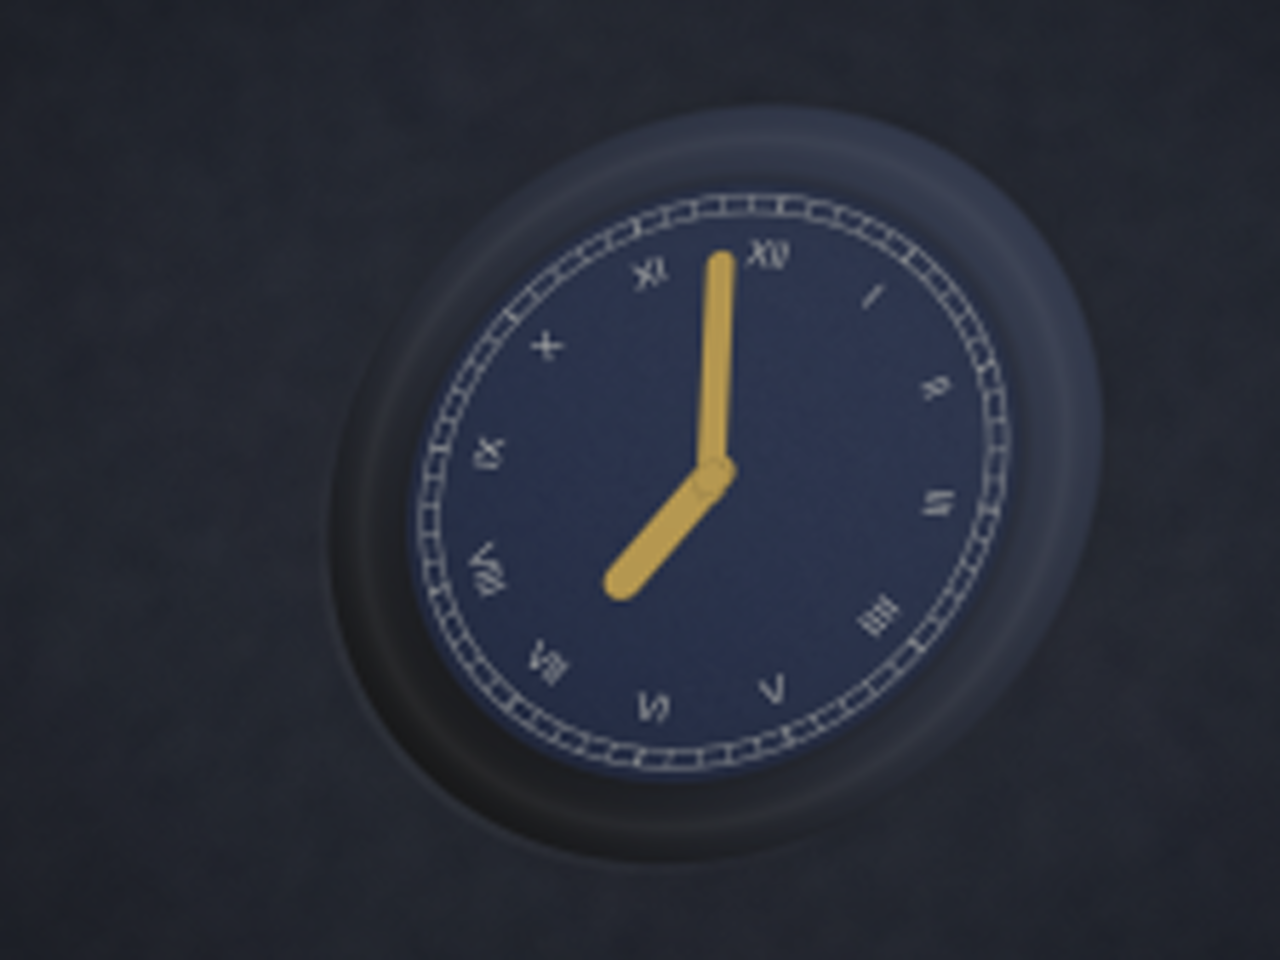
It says 6.58
